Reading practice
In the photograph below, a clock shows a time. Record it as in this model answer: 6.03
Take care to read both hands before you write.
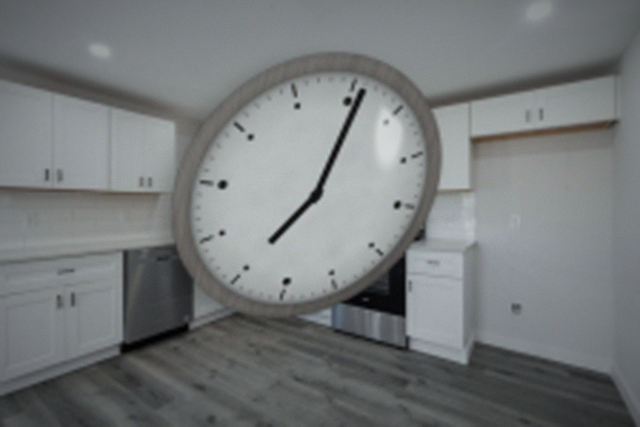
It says 7.01
